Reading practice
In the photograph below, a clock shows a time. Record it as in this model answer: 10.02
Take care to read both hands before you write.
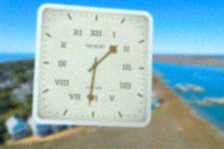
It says 1.31
